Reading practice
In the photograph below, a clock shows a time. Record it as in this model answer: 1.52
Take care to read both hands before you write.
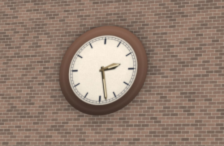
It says 2.28
